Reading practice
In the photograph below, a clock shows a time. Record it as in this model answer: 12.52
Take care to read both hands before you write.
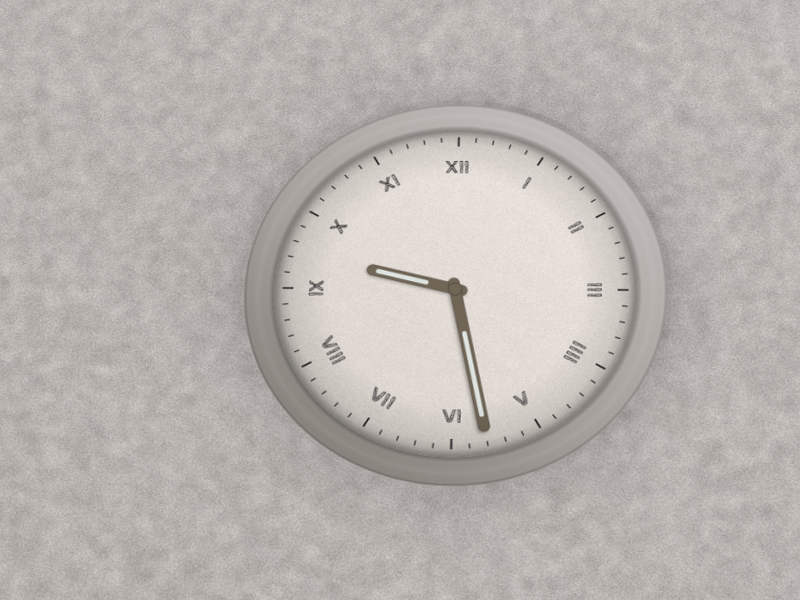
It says 9.28
